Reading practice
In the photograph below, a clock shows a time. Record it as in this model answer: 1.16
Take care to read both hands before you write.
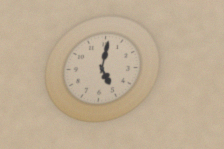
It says 5.01
